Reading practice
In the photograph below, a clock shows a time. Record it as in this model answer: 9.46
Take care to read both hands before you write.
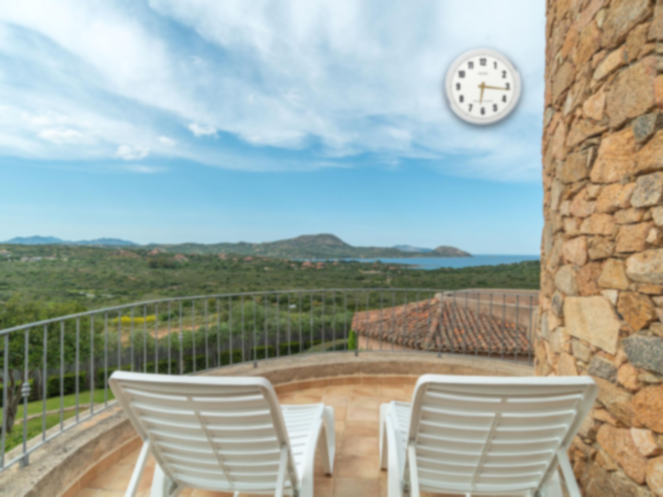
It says 6.16
